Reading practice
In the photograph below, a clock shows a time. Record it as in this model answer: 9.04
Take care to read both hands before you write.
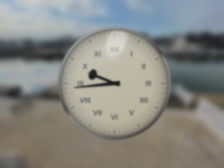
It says 9.44
